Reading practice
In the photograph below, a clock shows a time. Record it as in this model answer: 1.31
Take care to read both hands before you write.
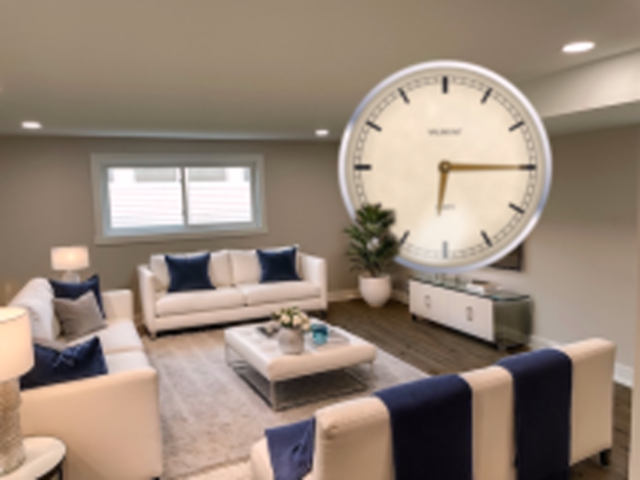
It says 6.15
